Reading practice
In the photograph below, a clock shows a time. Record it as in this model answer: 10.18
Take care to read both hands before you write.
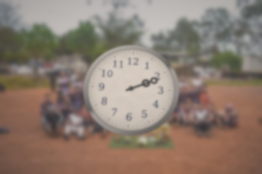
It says 2.11
